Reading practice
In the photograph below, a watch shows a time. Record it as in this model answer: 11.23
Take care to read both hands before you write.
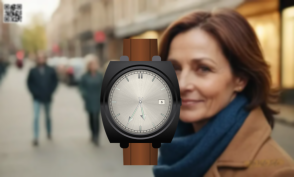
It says 5.35
